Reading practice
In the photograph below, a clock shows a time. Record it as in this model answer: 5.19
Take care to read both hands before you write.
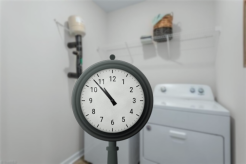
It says 10.53
